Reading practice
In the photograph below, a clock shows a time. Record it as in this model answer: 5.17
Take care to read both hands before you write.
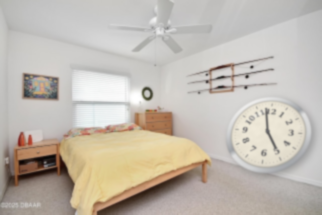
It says 4.58
